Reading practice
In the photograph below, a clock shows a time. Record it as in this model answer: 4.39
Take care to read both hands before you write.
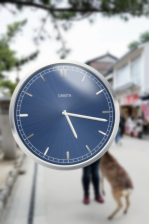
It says 5.17
